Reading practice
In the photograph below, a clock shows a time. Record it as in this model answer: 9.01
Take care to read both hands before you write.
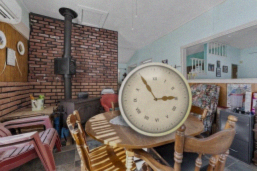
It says 2.55
